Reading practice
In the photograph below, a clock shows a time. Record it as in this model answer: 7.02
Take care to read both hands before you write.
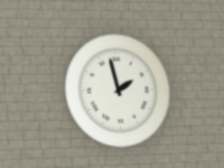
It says 1.58
